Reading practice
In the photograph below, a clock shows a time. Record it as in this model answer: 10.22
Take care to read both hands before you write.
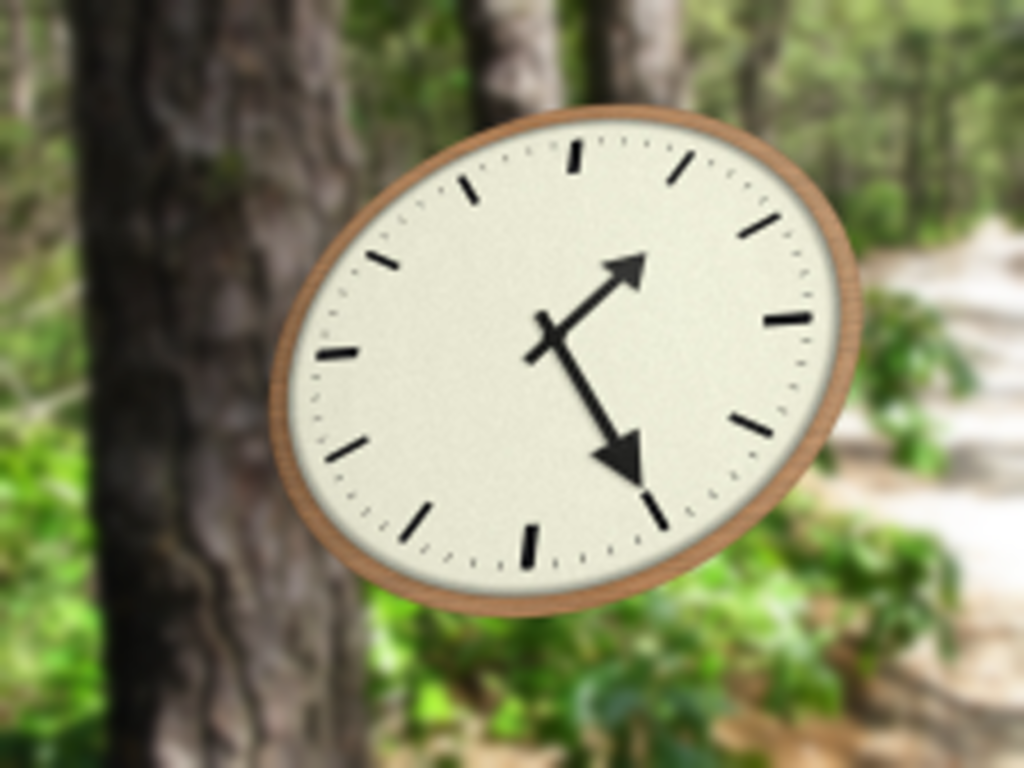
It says 1.25
